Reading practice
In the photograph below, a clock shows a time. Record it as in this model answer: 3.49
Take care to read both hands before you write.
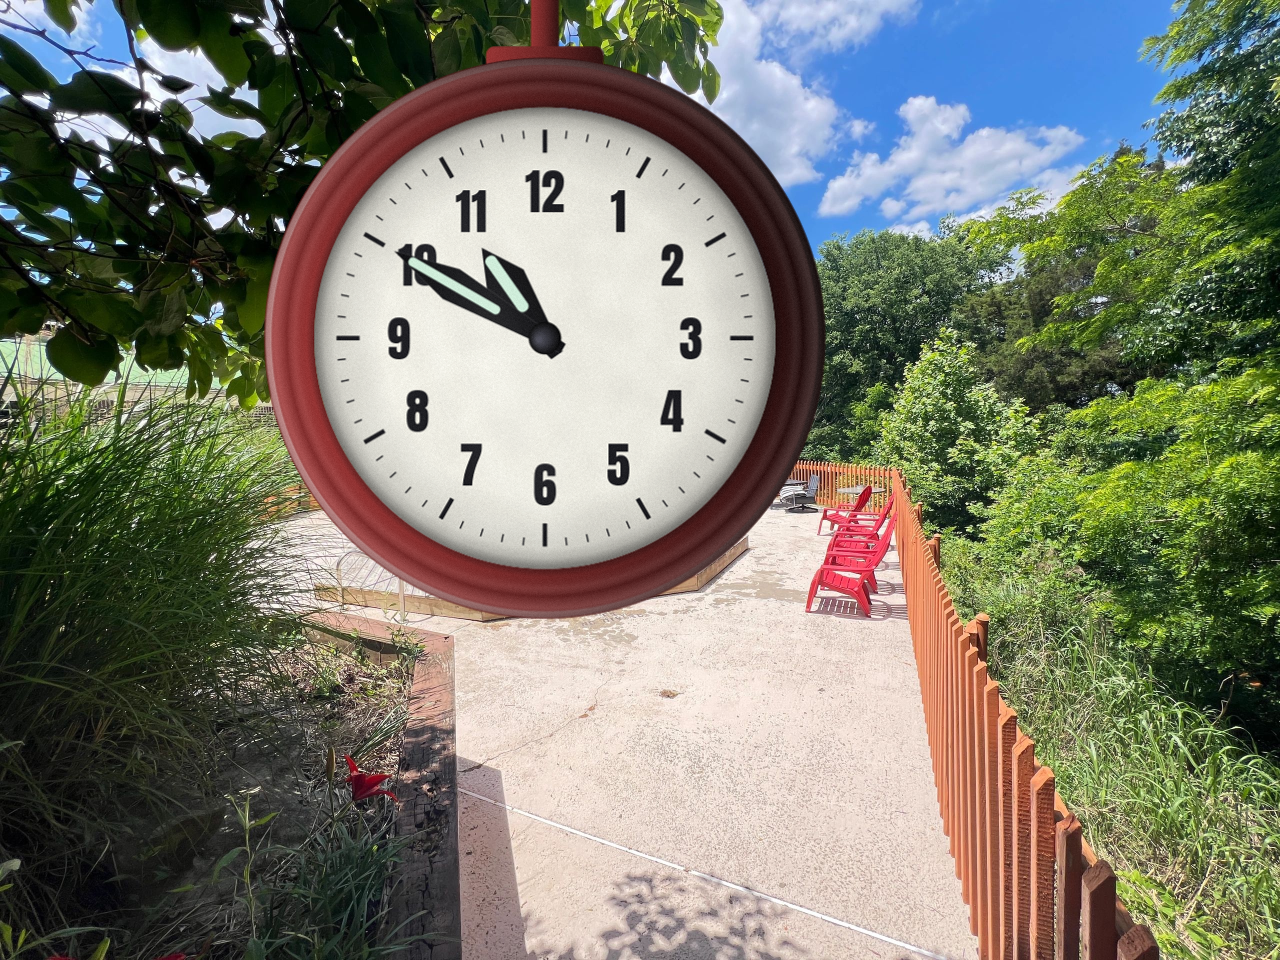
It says 10.50
